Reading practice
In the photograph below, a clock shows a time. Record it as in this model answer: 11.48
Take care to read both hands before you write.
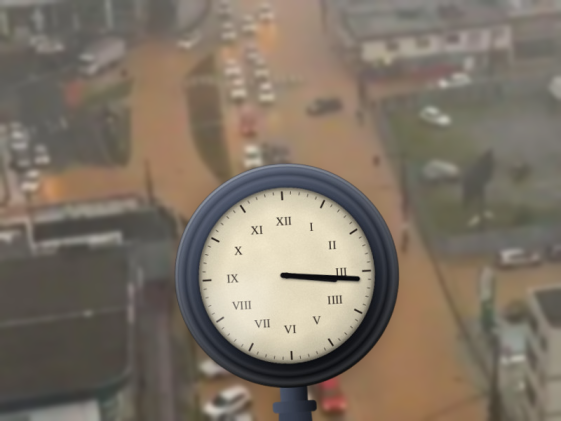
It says 3.16
